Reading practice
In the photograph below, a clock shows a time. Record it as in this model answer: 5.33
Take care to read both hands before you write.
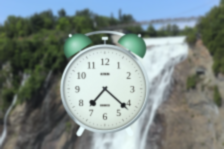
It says 7.22
